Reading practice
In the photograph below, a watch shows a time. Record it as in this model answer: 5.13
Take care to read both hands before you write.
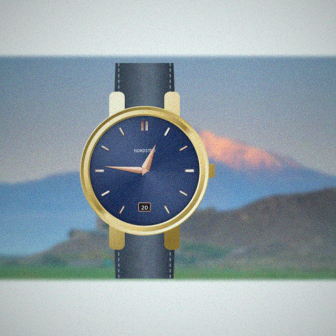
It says 12.46
